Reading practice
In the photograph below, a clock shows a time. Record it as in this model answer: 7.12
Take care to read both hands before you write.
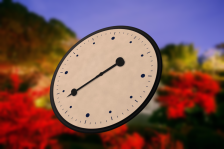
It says 1.38
